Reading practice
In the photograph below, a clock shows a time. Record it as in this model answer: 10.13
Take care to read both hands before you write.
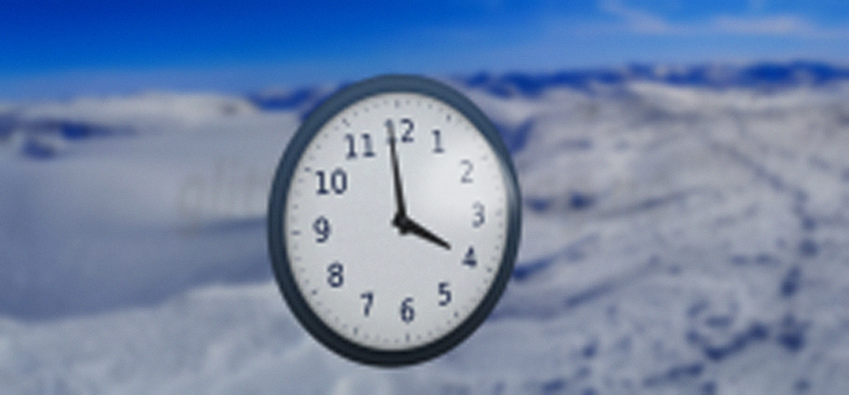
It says 3.59
